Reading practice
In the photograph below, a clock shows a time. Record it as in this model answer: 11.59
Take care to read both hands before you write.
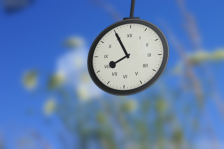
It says 7.55
